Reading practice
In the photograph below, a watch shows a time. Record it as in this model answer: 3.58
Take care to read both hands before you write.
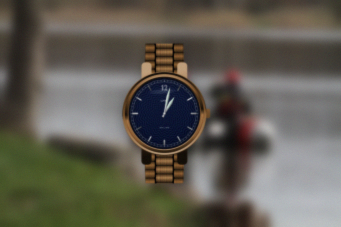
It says 1.02
